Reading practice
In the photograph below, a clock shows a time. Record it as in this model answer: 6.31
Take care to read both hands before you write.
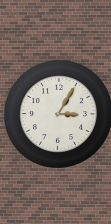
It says 3.05
